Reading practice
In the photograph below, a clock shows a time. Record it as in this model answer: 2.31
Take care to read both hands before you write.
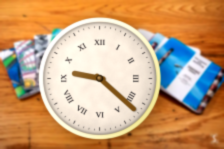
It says 9.22
